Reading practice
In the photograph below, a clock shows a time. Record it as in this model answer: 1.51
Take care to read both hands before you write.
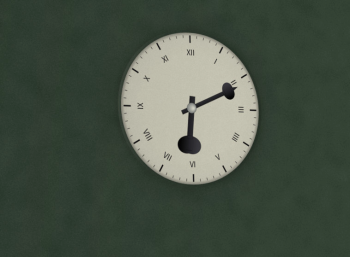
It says 6.11
